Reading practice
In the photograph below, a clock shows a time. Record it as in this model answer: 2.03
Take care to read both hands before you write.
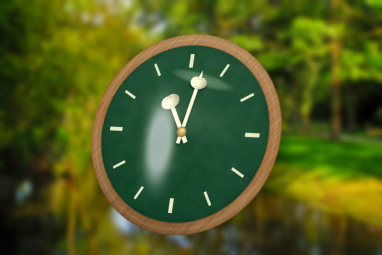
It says 11.02
